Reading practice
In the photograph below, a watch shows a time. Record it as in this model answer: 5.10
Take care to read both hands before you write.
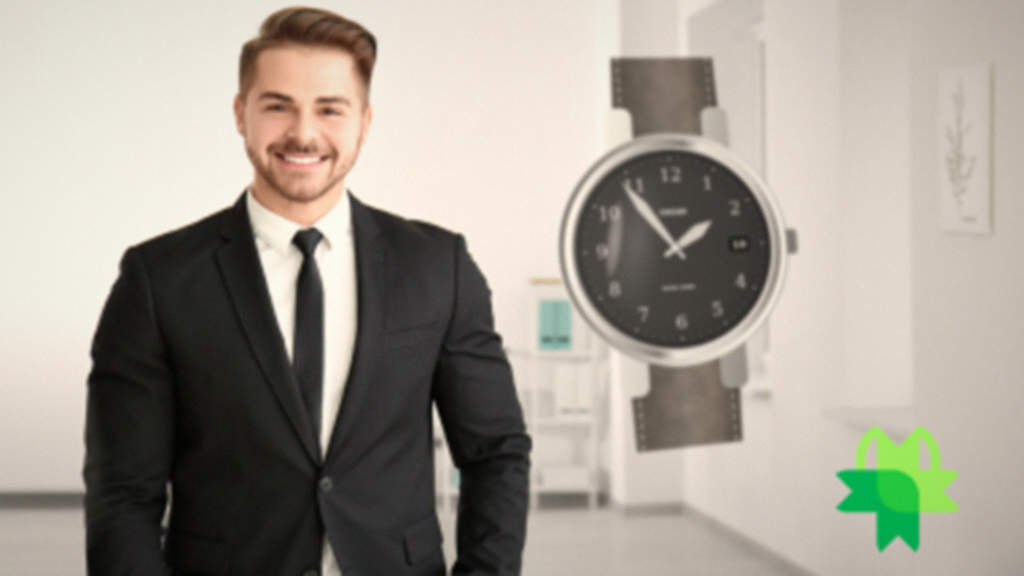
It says 1.54
